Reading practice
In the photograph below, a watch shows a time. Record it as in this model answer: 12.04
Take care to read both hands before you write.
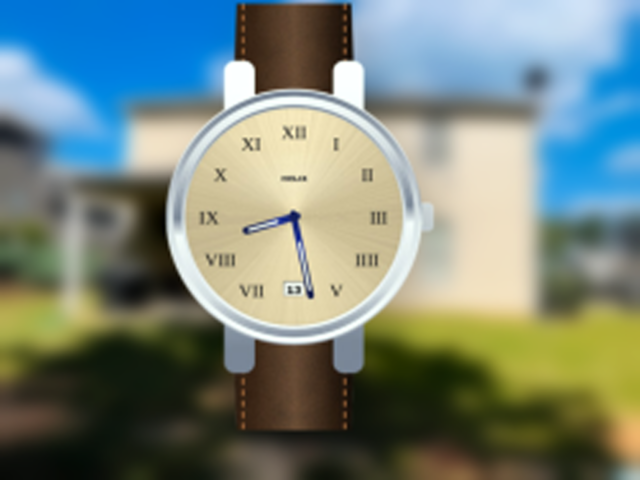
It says 8.28
